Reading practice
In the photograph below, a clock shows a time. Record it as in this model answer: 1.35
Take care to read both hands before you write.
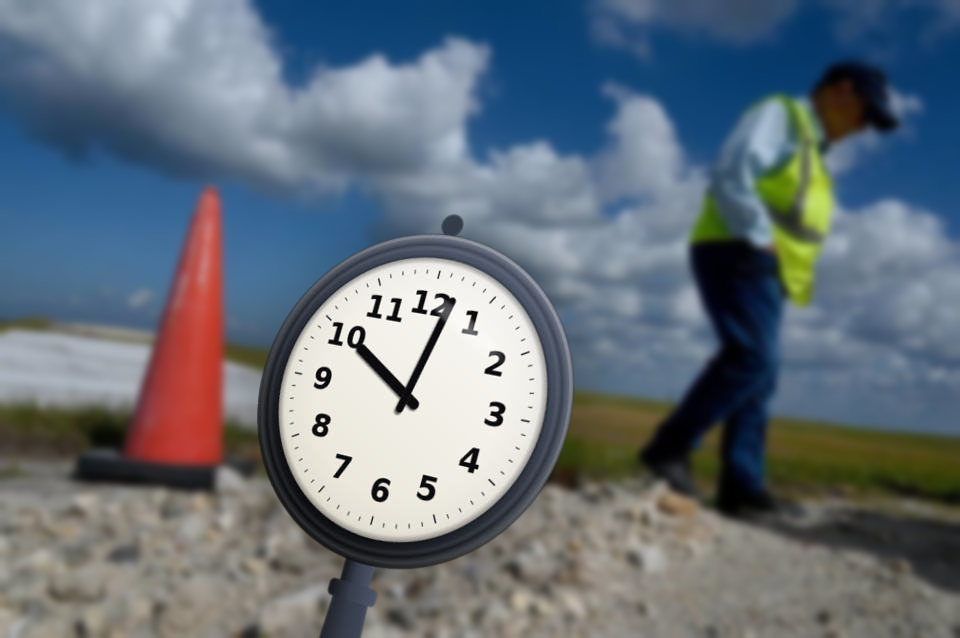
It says 10.02
